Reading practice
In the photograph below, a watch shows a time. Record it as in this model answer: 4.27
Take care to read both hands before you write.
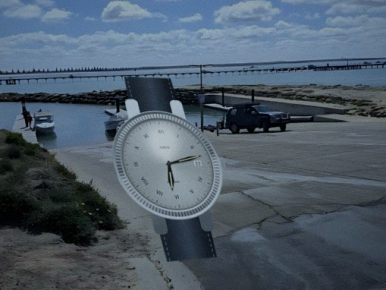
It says 6.13
